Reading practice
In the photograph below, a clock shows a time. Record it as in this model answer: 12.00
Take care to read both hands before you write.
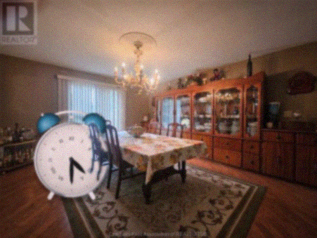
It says 4.30
